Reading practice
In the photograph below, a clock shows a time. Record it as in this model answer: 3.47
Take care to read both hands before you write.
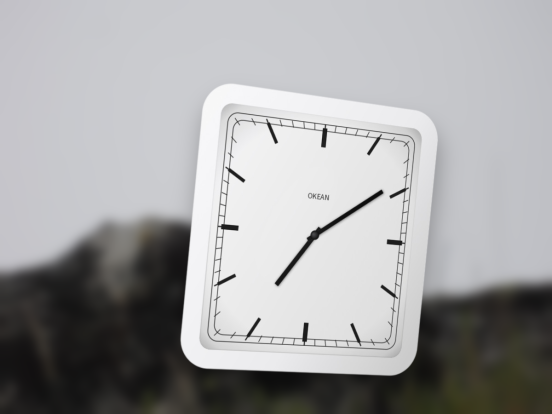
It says 7.09
